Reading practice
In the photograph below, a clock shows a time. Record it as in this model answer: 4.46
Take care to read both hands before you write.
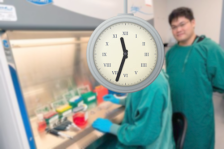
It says 11.33
